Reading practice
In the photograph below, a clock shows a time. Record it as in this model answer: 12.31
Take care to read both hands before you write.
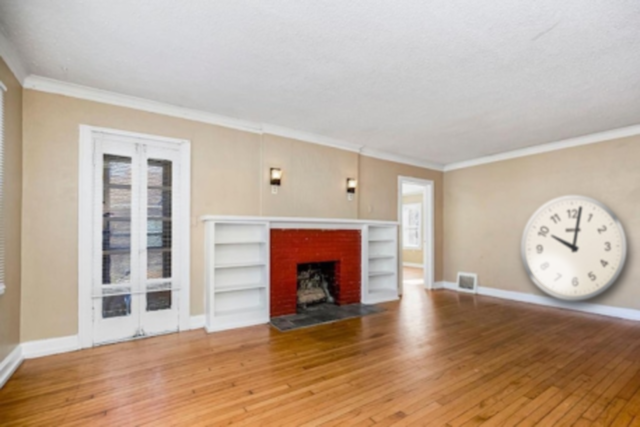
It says 10.02
